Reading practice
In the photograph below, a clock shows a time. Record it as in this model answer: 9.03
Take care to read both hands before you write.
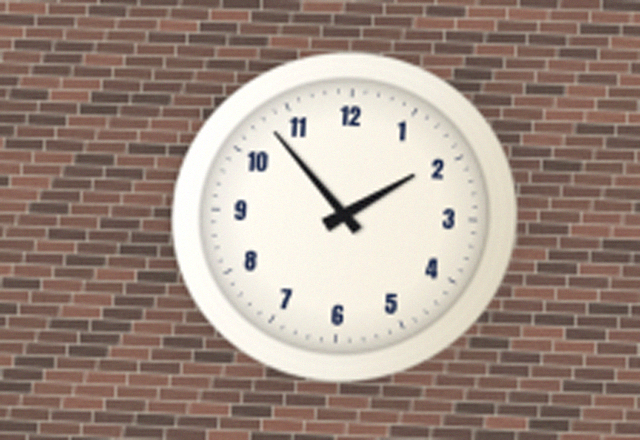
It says 1.53
